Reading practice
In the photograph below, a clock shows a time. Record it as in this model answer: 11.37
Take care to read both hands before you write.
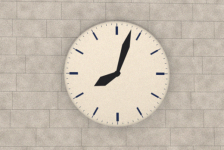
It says 8.03
